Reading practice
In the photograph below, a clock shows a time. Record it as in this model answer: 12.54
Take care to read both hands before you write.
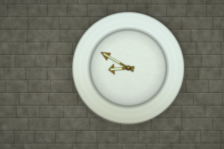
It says 8.50
